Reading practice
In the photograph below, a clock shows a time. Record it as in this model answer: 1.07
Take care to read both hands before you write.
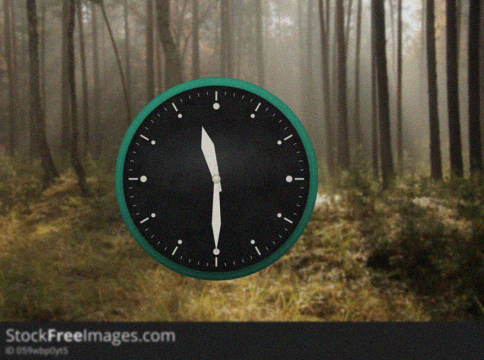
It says 11.30
